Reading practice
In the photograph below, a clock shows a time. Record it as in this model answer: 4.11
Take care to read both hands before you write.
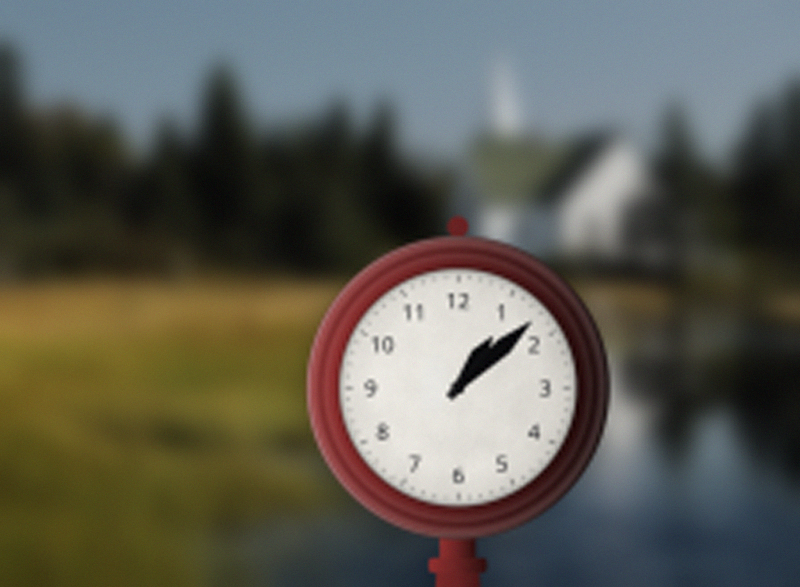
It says 1.08
